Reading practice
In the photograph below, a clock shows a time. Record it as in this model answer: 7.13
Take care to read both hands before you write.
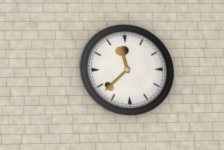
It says 11.38
